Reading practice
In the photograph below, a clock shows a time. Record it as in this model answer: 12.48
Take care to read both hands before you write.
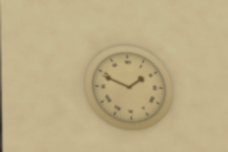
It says 1.49
